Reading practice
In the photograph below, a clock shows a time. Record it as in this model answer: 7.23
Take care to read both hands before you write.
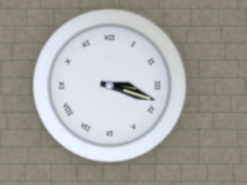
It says 3.18
